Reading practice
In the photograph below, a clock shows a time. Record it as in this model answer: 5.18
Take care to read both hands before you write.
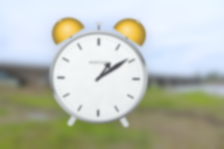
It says 1.09
